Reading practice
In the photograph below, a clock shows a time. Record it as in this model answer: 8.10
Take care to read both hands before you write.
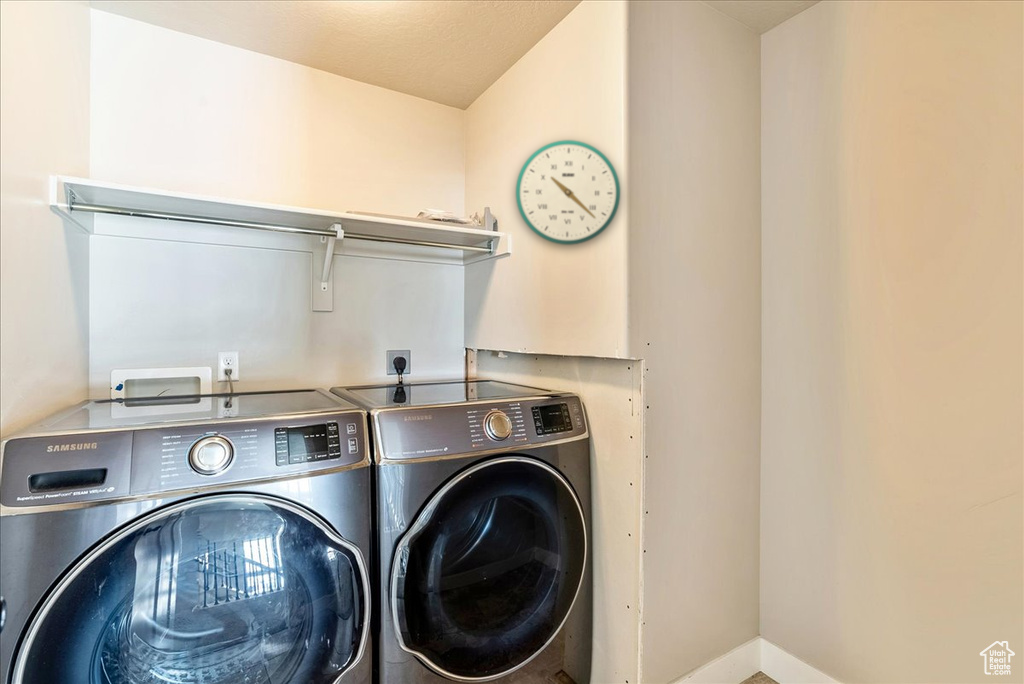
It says 10.22
